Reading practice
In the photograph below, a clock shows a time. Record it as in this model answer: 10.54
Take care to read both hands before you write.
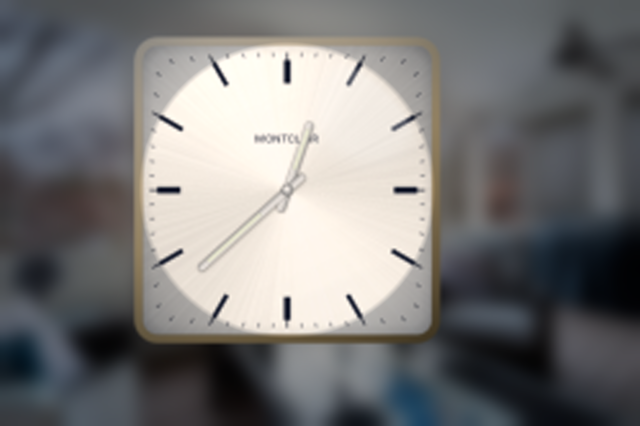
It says 12.38
